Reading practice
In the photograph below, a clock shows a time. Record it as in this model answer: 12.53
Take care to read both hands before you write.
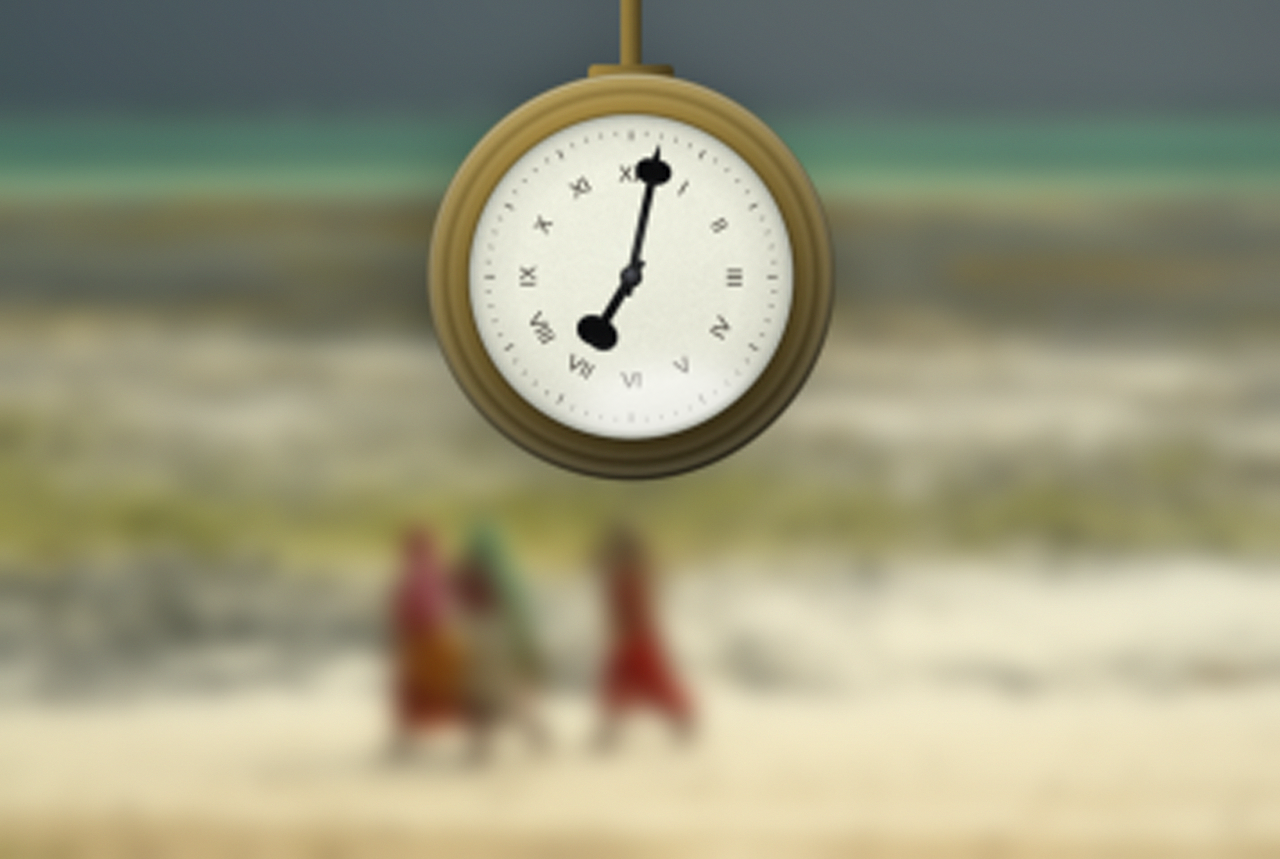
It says 7.02
